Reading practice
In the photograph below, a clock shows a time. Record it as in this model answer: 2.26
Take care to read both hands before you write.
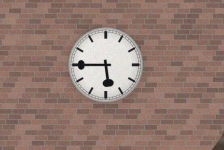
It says 5.45
